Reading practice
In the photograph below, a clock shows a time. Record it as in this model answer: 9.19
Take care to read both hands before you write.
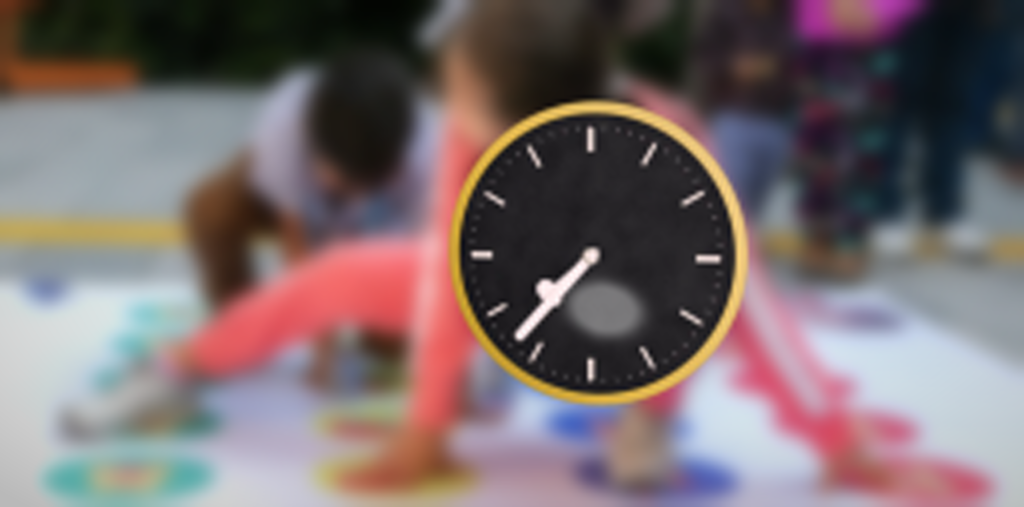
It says 7.37
